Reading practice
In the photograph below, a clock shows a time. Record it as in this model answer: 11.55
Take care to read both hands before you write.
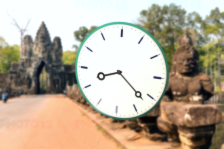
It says 8.22
